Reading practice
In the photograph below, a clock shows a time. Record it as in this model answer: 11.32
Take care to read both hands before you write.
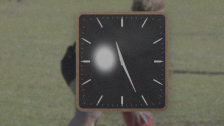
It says 11.26
